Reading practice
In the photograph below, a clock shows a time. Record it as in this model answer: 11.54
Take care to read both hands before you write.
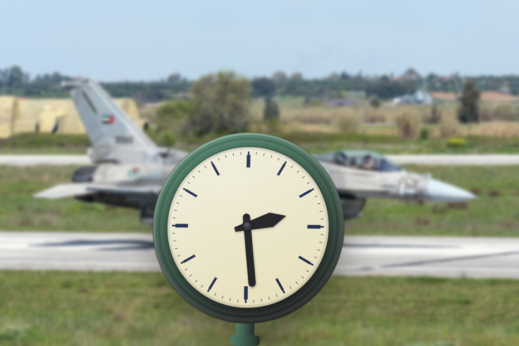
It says 2.29
